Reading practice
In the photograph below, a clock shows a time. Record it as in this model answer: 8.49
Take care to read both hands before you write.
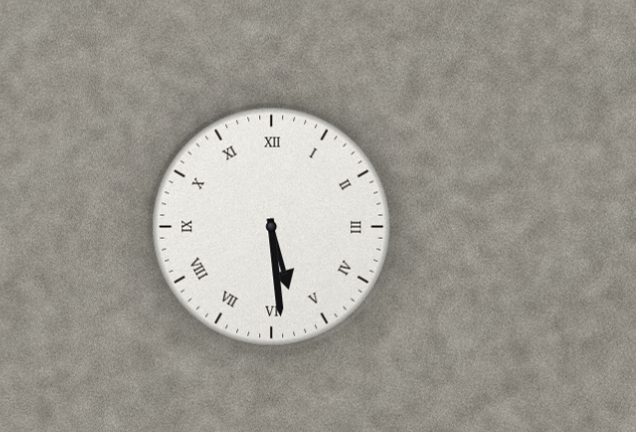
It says 5.29
